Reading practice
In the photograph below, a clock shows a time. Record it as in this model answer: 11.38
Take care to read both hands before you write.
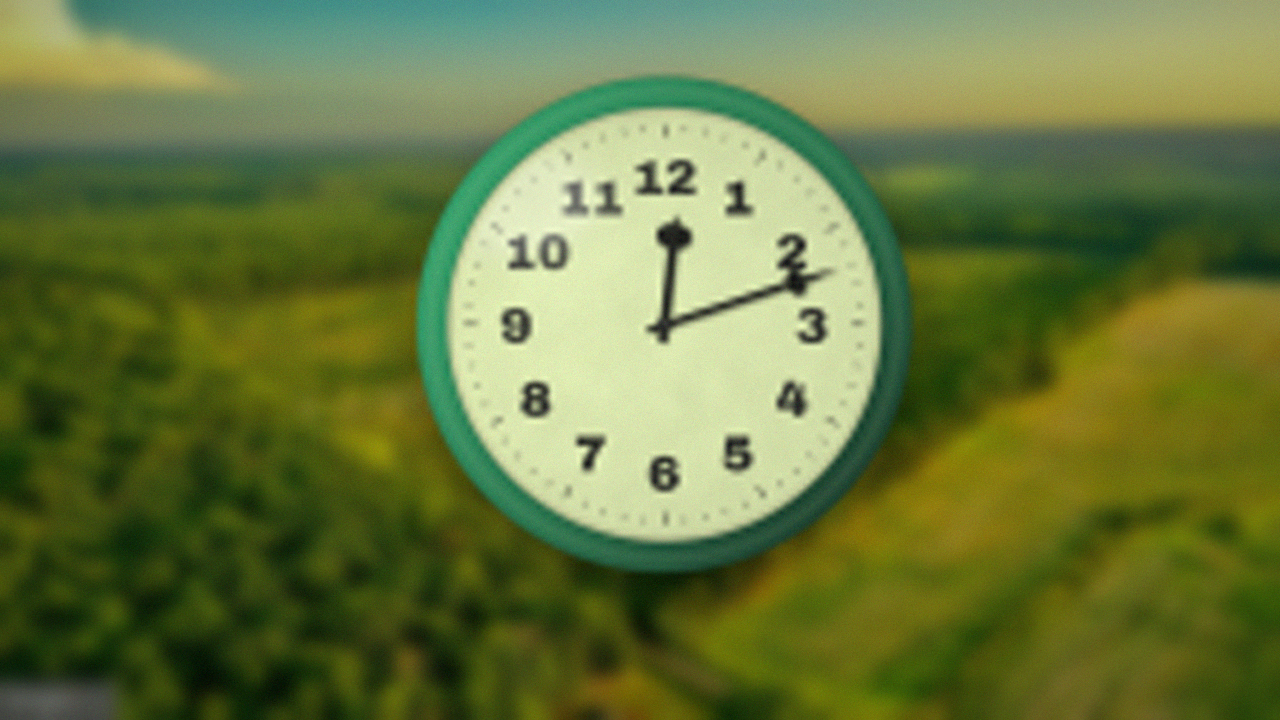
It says 12.12
